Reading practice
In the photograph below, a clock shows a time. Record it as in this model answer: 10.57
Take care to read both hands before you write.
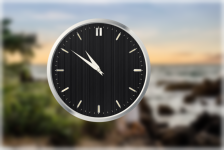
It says 10.51
